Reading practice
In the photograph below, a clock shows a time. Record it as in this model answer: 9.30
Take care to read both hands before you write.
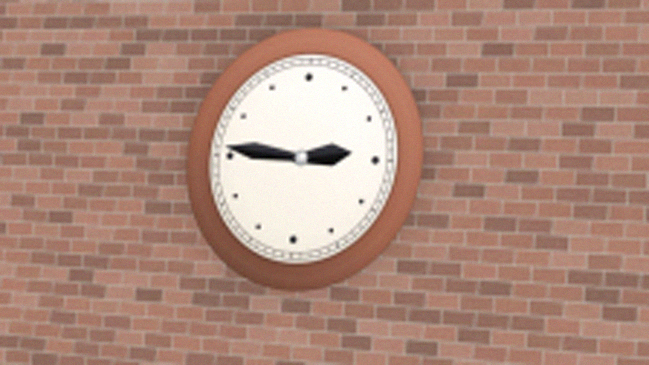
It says 2.46
